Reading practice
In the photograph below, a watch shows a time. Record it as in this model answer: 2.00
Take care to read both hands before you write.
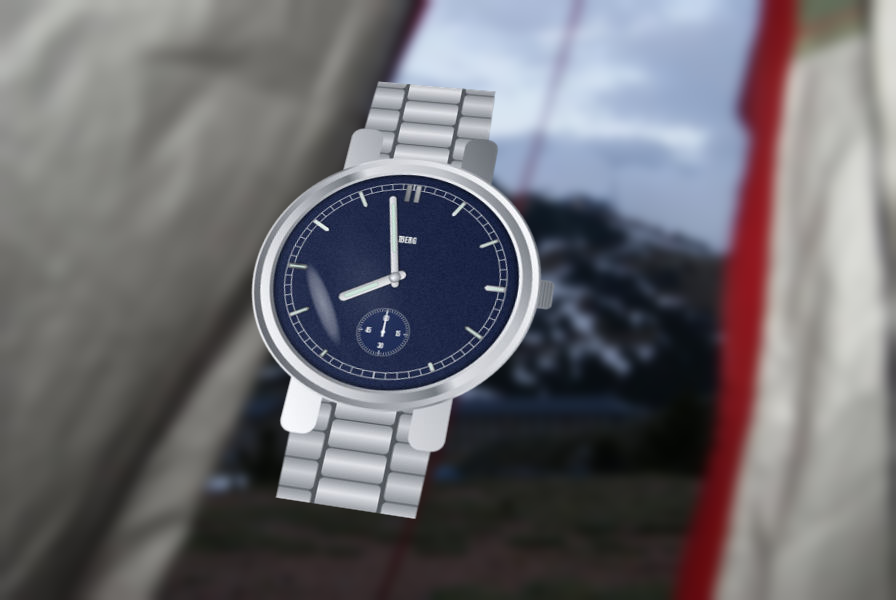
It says 7.58
